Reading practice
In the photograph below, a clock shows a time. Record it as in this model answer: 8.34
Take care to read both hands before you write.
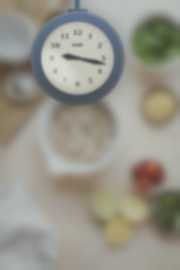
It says 9.17
